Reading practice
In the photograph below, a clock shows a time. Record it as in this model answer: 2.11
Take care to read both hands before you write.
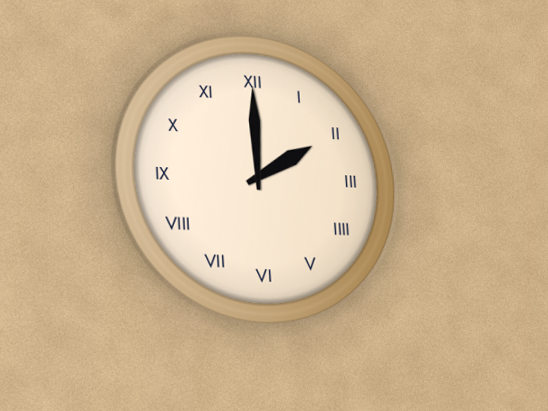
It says 2.00
